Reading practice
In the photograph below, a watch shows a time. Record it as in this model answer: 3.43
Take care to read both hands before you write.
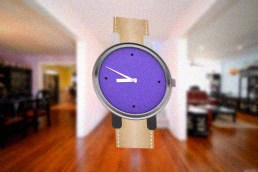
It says 8.49
